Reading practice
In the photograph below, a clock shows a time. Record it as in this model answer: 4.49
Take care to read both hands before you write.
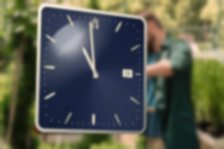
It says 10.59
